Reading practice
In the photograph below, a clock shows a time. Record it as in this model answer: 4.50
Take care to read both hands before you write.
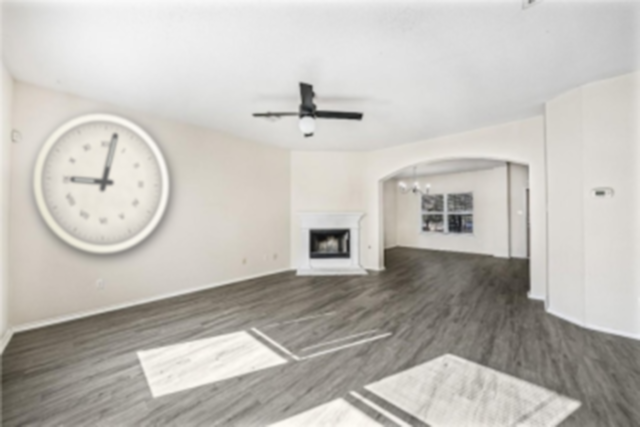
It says 9.02
